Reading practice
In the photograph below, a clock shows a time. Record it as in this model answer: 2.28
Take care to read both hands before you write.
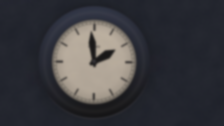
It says 1.59
